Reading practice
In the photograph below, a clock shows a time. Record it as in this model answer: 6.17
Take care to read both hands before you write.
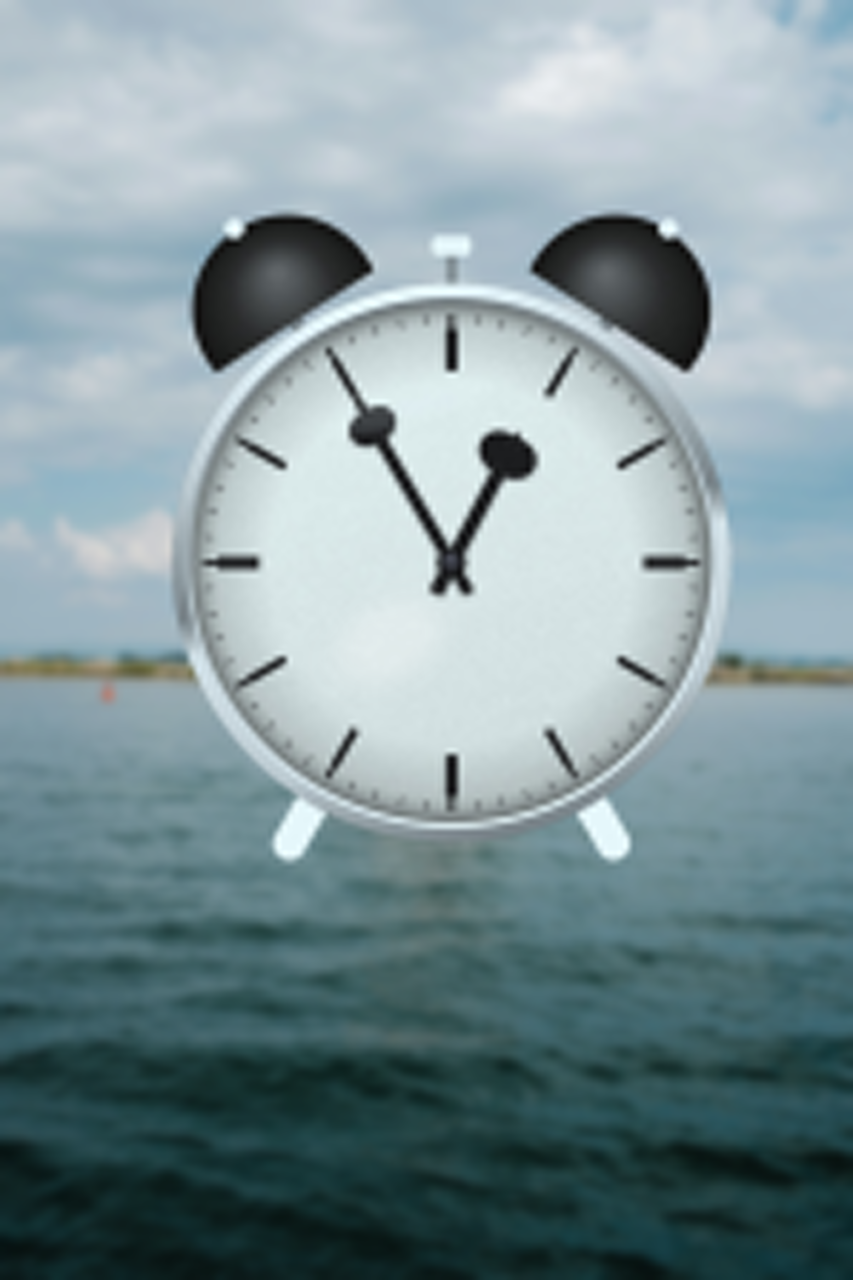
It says 12.55
